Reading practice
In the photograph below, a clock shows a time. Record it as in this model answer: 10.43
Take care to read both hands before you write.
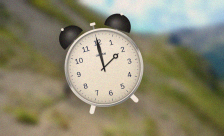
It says 2.00
